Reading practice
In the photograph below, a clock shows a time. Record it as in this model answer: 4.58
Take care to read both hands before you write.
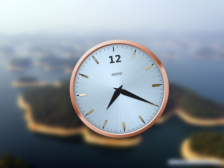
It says 7.20
